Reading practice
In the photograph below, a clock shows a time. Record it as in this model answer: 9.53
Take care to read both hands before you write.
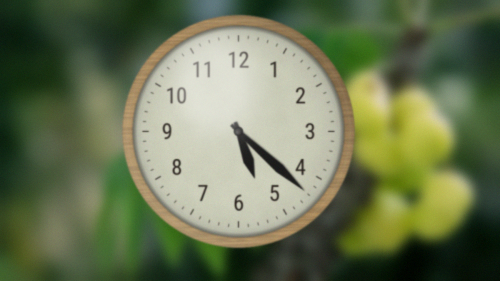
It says 5.22
